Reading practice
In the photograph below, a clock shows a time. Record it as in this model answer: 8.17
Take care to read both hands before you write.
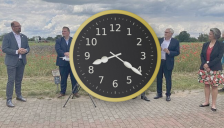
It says 8.21
